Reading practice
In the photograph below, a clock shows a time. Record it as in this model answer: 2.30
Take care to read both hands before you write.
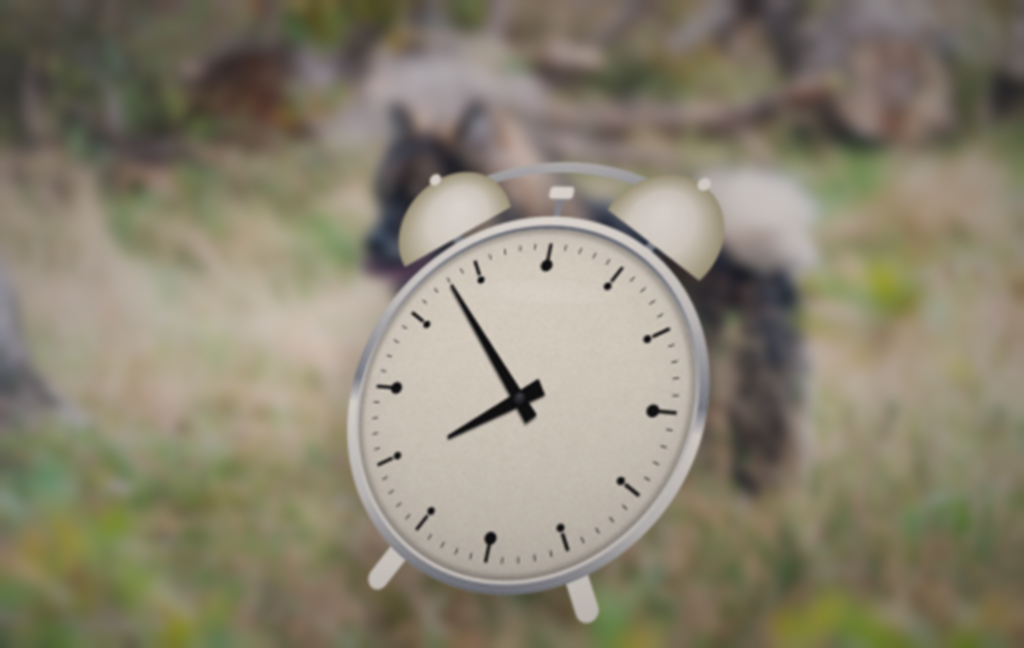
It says 7.53
